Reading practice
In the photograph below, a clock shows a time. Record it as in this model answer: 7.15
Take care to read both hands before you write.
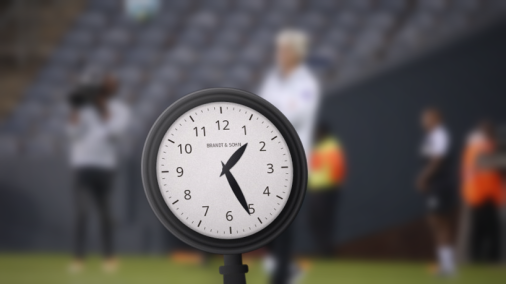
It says 1.26
